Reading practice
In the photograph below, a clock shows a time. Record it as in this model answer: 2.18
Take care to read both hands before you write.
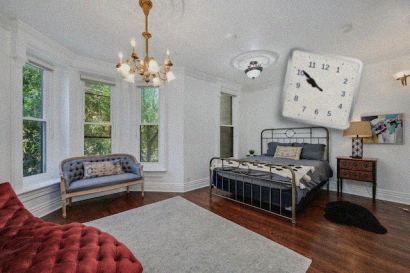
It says 9.51
